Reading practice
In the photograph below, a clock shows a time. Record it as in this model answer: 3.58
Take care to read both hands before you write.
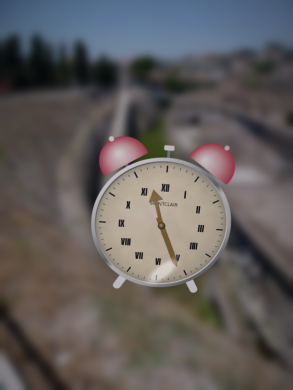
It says 11.26
